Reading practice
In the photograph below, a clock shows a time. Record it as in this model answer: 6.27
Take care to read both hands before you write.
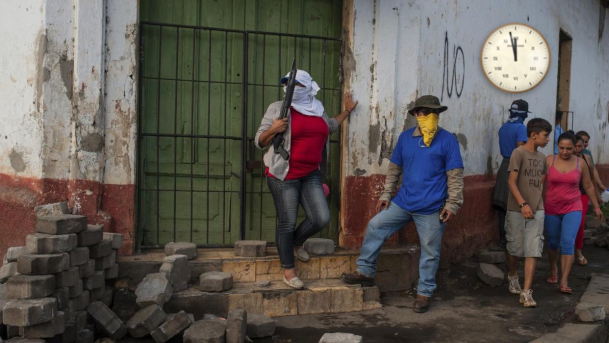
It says 11.58
